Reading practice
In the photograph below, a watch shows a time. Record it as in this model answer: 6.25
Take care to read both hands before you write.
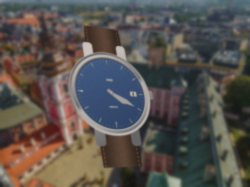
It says 4.20
